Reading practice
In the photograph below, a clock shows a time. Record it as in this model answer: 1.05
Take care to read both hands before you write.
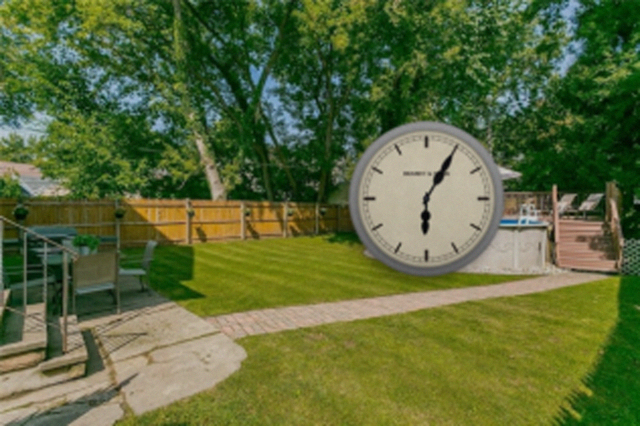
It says 6.05
